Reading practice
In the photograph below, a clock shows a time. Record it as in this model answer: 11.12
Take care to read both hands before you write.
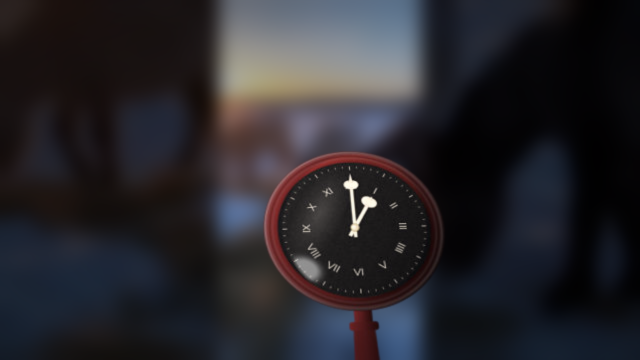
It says 1.00
